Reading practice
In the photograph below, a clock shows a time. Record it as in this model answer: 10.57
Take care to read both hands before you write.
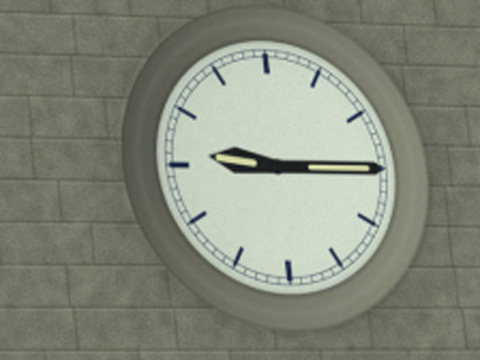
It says 9.15
